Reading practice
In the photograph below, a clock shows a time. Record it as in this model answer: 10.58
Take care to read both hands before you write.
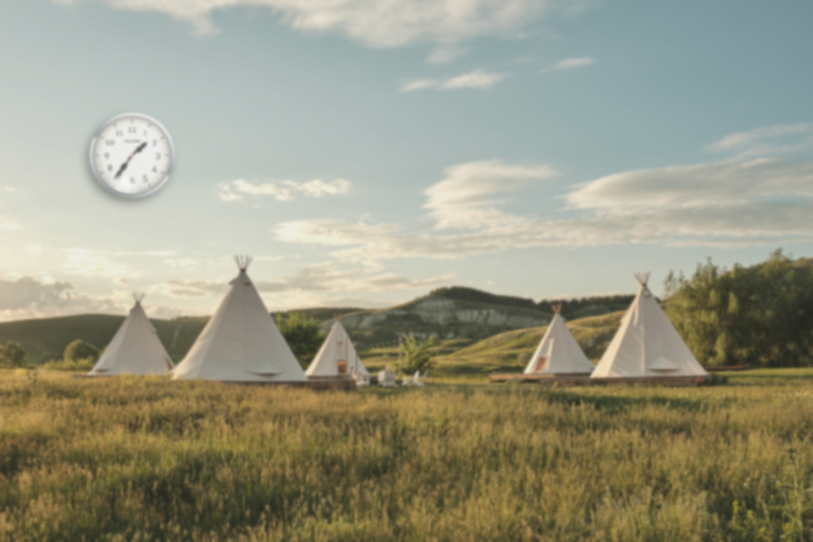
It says 1.36
